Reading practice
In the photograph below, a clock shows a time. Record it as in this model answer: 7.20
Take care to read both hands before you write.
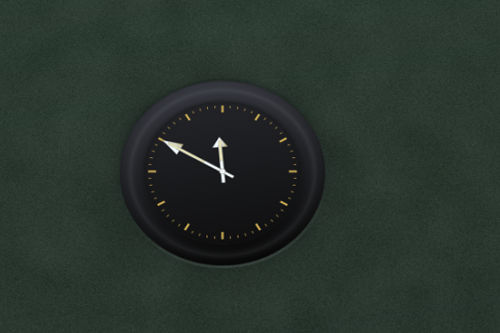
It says 11.50
